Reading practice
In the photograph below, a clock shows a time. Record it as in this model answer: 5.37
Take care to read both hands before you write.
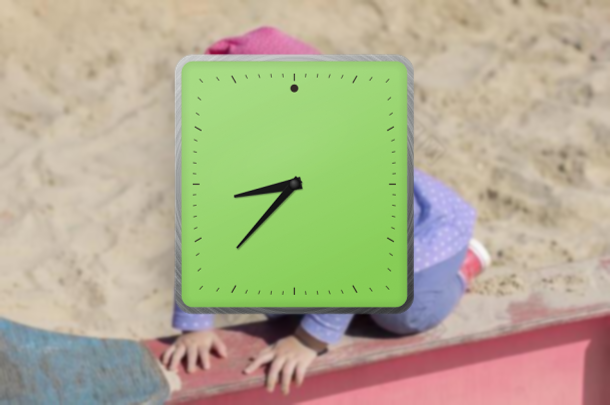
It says 8.37
